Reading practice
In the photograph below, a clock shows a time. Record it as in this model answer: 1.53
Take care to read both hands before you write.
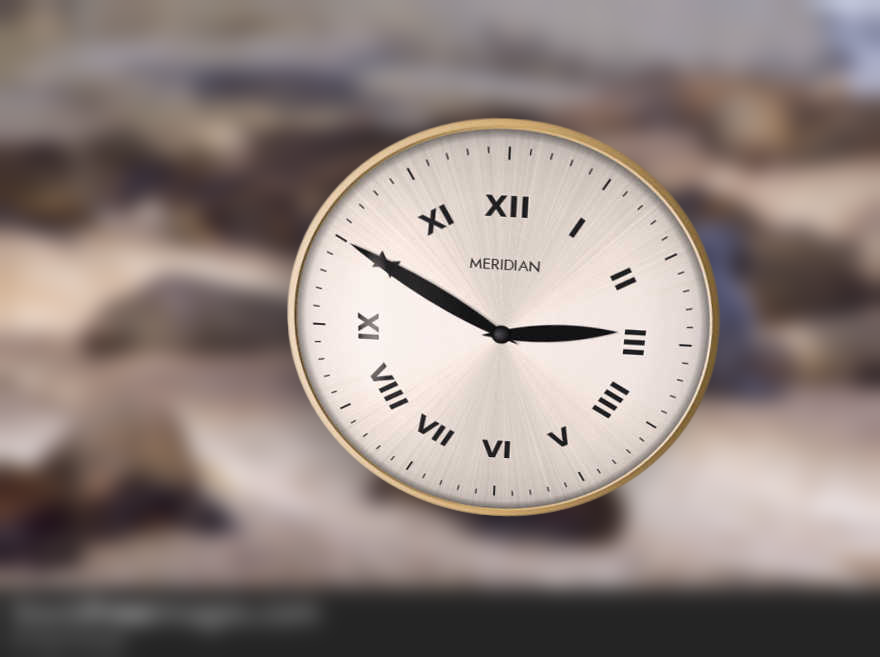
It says 2.50
